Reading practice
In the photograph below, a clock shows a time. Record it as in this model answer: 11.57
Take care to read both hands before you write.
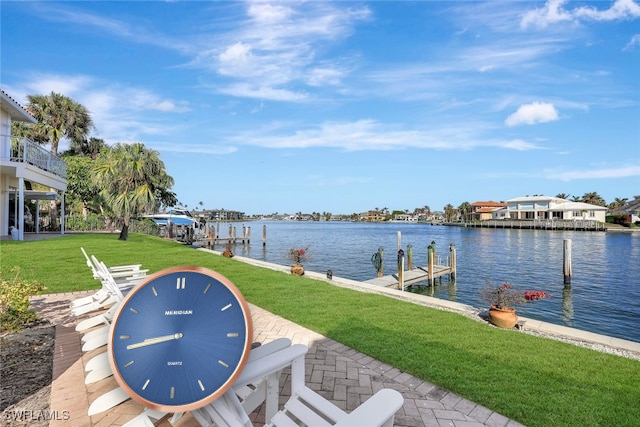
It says 8.43
